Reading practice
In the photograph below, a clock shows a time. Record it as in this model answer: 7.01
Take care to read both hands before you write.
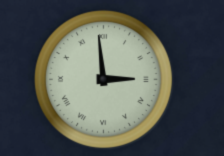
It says 2.59
